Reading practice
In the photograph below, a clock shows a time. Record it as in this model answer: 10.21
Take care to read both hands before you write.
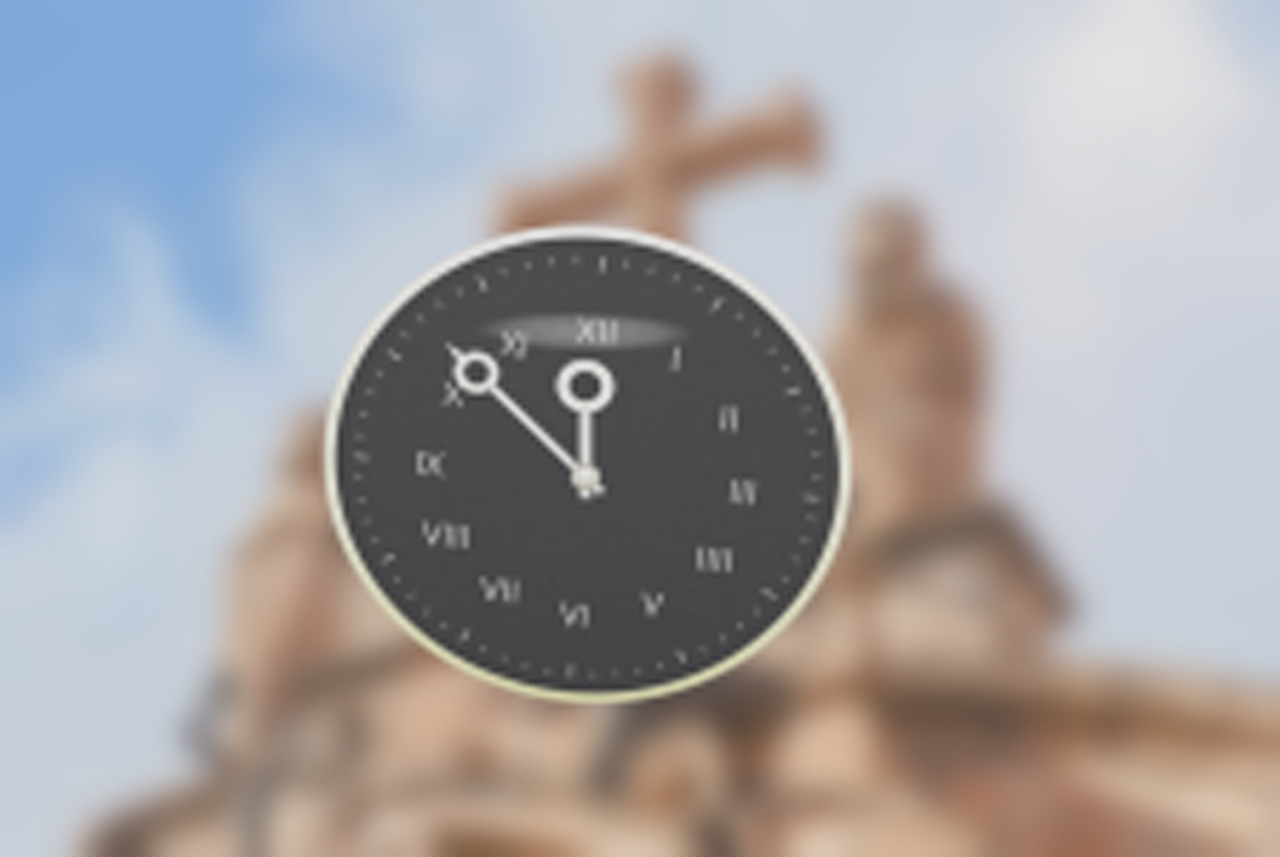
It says 11.52
